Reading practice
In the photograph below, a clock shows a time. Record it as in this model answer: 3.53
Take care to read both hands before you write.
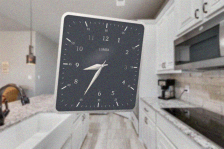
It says 8.35
